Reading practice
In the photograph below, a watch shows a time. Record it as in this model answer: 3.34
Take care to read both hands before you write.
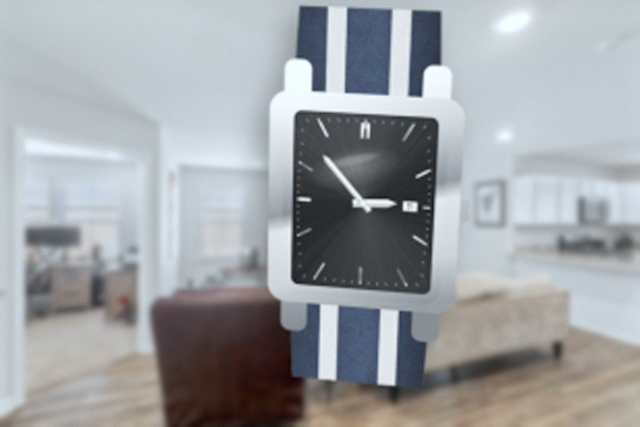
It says 2.53
